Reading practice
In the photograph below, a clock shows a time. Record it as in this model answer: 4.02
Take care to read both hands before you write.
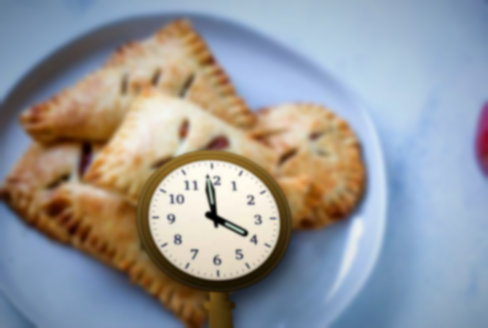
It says 3.59
